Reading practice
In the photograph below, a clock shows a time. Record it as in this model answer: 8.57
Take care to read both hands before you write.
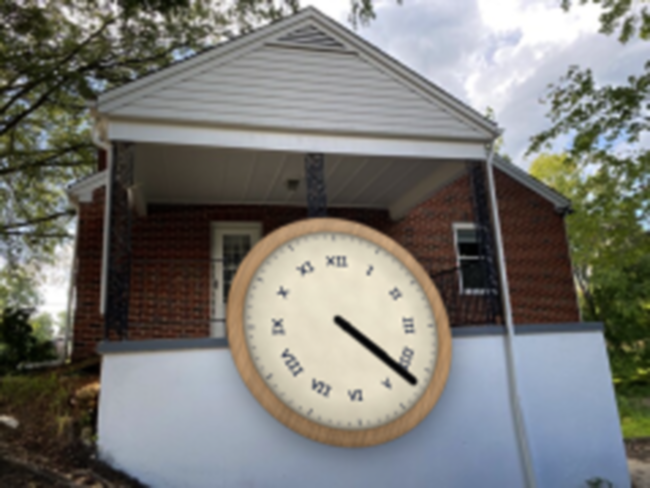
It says 4.22
